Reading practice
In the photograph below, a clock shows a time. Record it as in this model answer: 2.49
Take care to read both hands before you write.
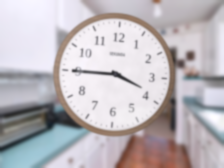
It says 3.45
